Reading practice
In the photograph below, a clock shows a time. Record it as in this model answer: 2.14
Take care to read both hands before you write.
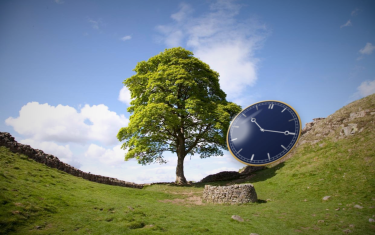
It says 10.15
